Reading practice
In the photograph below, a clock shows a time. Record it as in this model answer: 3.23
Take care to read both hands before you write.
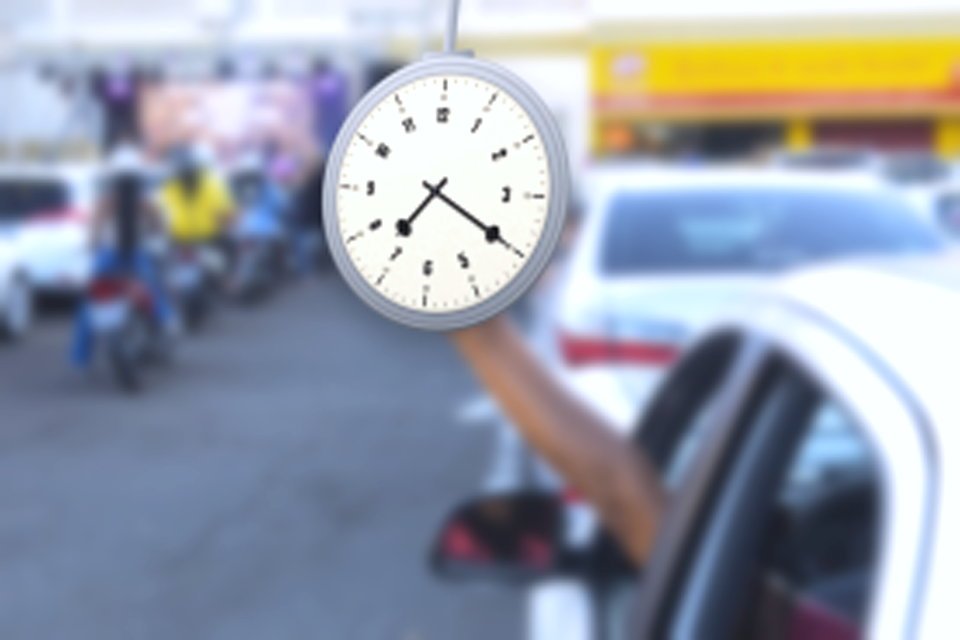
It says 7.20
